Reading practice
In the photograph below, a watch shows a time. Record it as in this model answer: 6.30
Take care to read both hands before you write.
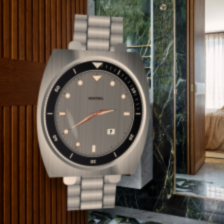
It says 2.40
